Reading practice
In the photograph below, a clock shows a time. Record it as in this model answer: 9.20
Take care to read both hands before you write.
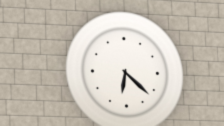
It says 6.22
